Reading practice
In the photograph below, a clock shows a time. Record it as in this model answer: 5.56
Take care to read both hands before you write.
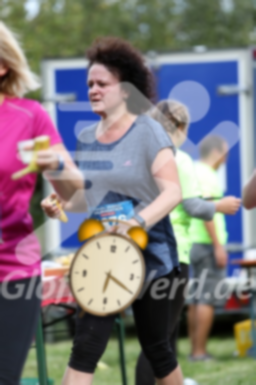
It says 6.20
